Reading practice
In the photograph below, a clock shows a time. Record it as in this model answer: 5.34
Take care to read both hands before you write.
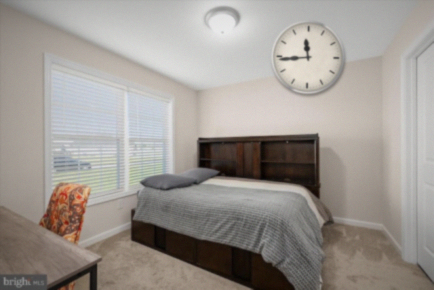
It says 11.44
